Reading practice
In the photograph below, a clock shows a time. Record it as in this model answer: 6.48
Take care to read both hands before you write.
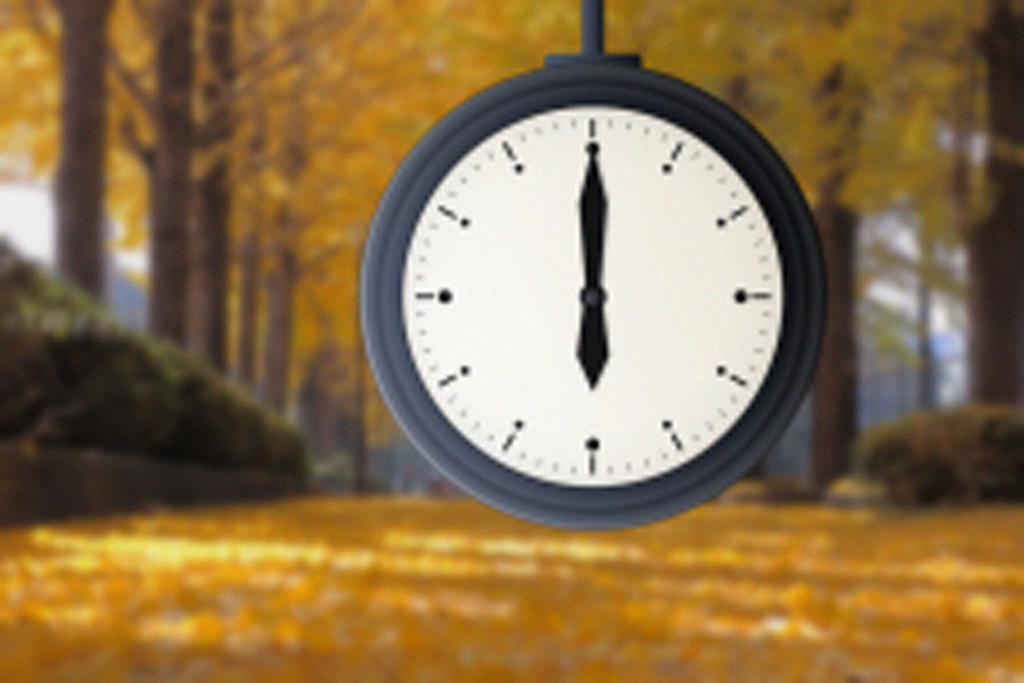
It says 6.00
